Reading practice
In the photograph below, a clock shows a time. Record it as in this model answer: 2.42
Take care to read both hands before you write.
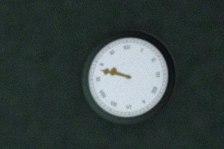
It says 9.48
